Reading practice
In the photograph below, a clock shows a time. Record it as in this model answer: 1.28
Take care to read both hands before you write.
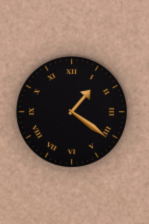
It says 1.21
